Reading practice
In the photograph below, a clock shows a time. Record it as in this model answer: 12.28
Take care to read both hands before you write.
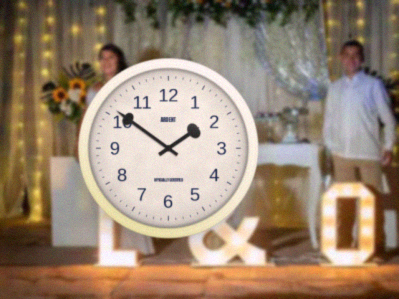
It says 1.51
